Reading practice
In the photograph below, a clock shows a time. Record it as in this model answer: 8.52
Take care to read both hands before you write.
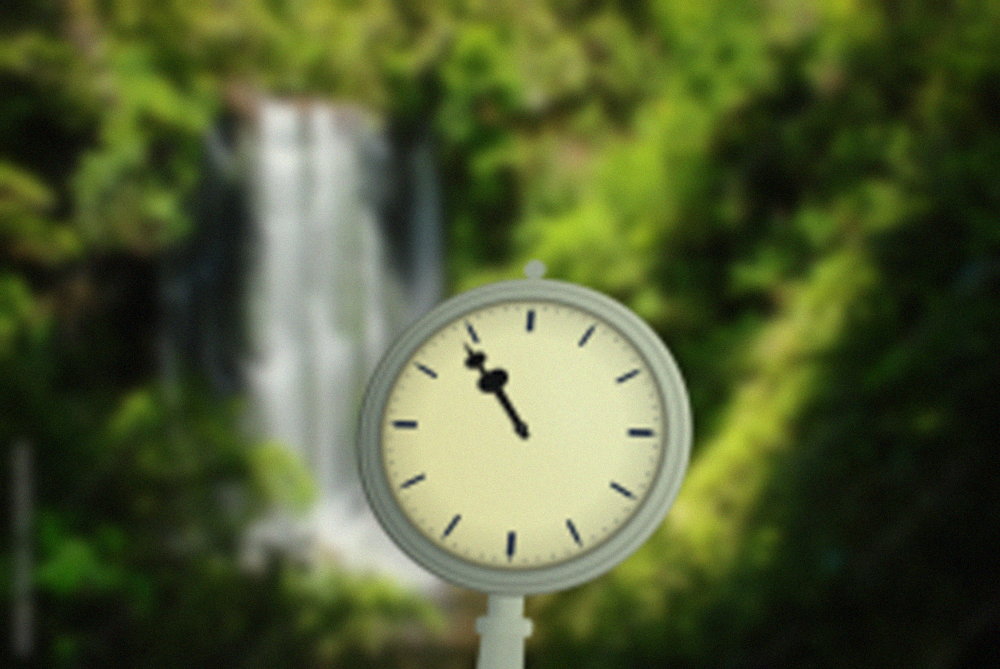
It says 10.54
